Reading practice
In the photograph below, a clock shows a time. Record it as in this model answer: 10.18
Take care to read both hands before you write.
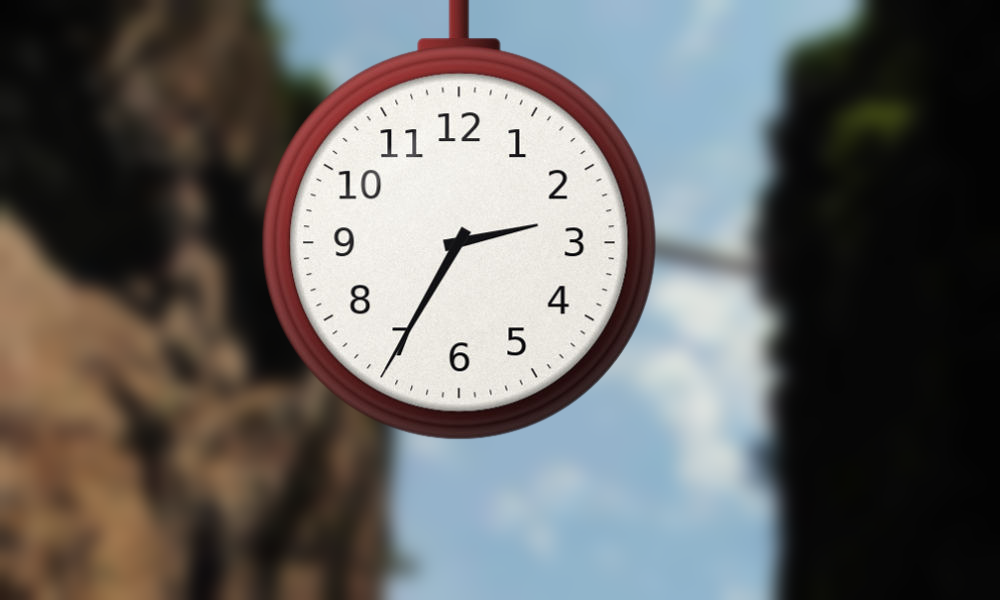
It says 2.35
